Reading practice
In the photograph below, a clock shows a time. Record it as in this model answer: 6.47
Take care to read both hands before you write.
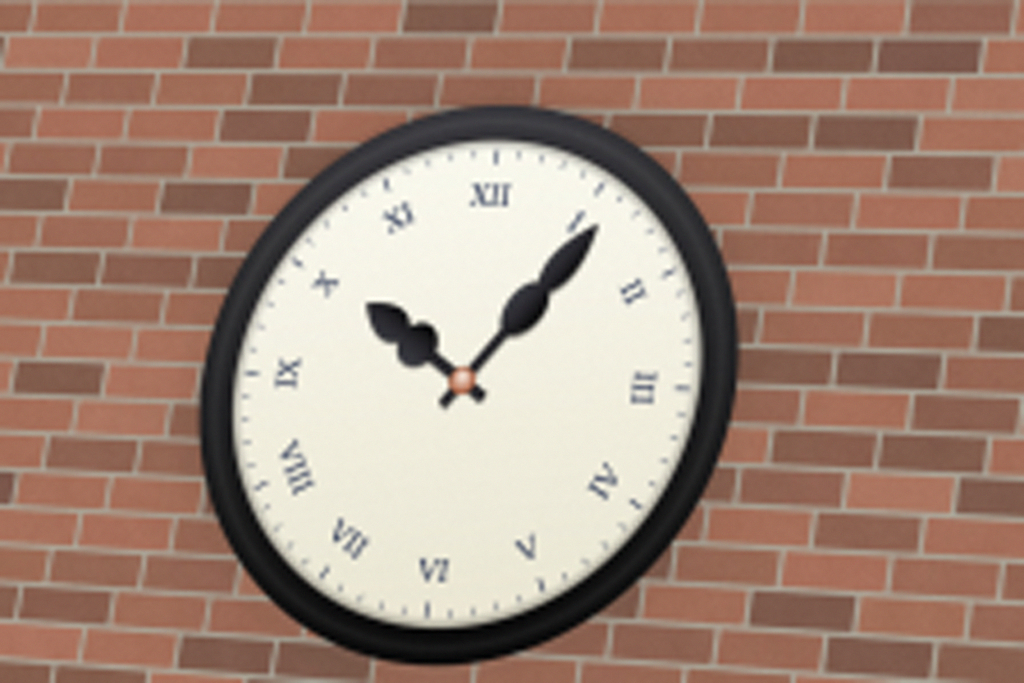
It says 10.06
